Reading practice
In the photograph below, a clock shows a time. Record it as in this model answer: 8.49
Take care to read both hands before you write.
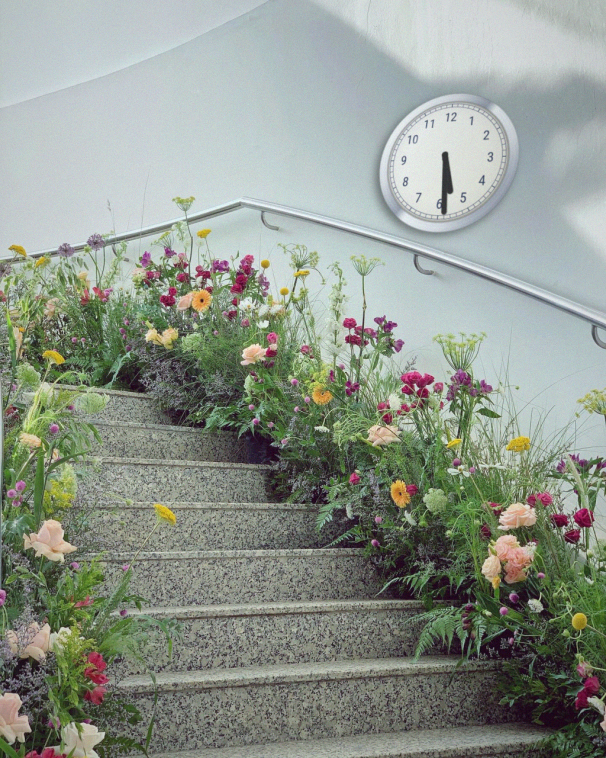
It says 5.29
